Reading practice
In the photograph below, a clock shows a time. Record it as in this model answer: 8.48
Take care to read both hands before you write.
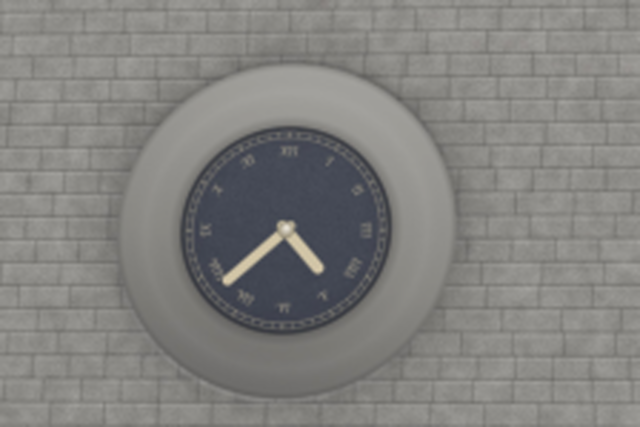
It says 4.38
